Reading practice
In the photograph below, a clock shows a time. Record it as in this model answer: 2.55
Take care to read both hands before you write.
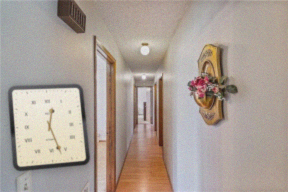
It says 12.27
